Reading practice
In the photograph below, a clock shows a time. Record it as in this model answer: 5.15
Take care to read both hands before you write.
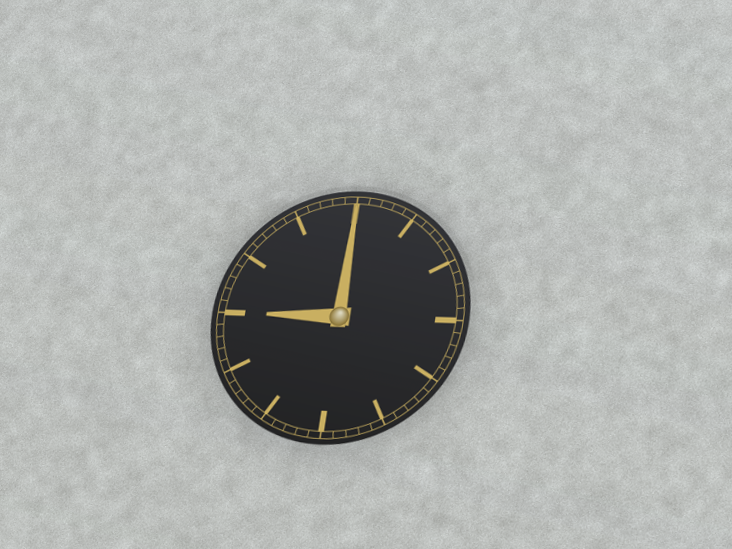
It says 9.00
